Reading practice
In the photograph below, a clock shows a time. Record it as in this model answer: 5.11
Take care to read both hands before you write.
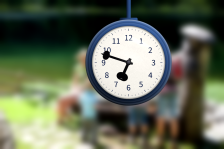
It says 6.48
